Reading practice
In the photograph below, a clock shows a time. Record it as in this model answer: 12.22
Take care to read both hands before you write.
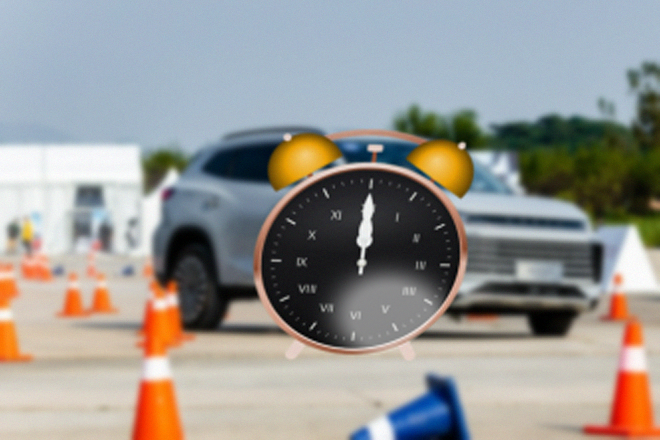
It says 12.00
